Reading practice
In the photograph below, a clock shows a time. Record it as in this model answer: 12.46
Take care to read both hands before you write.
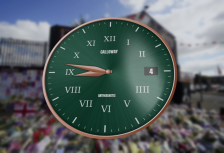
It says 8.47
